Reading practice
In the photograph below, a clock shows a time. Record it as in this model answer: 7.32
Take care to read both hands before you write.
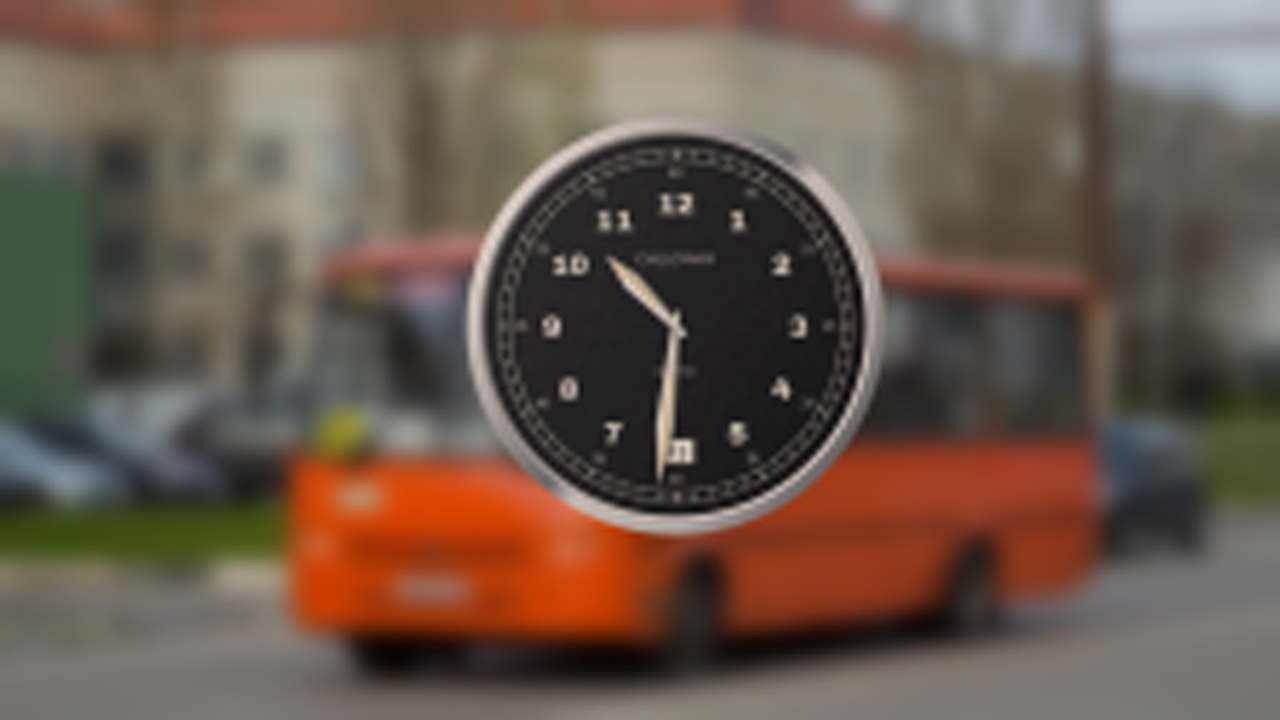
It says 10.31
